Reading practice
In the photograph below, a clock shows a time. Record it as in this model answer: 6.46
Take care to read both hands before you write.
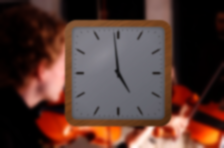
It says 4.59
